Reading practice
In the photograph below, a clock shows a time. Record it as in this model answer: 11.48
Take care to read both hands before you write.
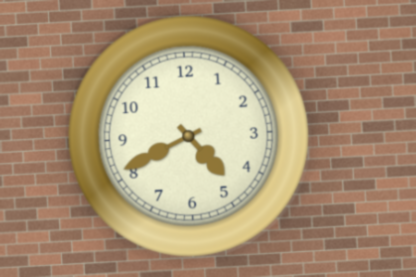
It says 4.41
